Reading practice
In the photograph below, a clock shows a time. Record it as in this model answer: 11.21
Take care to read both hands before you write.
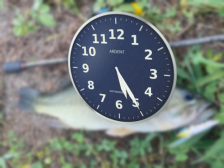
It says 5.25
